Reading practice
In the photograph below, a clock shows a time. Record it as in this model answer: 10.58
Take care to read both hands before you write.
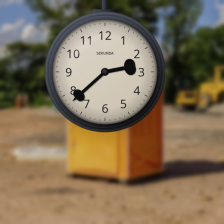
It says 2.38
